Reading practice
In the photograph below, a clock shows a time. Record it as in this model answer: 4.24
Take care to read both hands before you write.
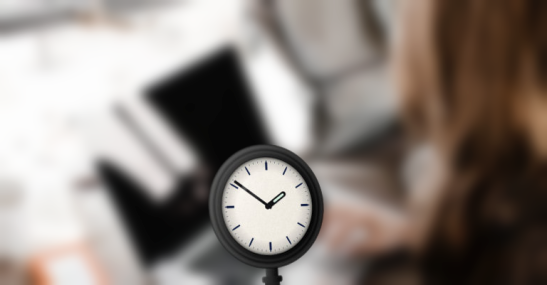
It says 1.51
